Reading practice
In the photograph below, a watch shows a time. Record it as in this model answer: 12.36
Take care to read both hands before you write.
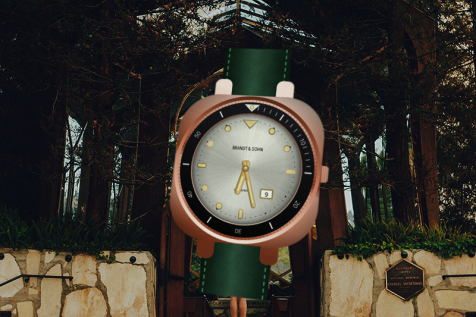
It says 6.27
